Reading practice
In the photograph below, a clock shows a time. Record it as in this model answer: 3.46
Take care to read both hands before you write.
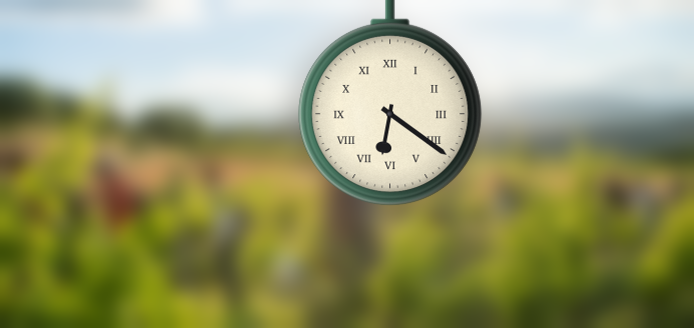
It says 6.21
